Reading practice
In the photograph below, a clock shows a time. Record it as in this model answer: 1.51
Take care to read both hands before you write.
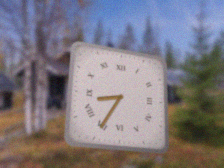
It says 8.35
